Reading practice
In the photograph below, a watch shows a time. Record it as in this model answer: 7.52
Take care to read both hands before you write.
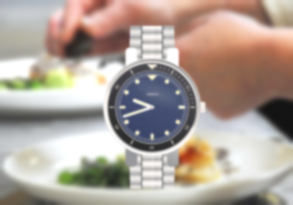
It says 9.42
